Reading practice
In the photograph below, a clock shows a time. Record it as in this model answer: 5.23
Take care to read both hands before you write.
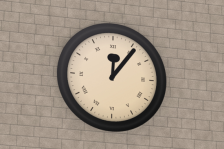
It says 12.06
